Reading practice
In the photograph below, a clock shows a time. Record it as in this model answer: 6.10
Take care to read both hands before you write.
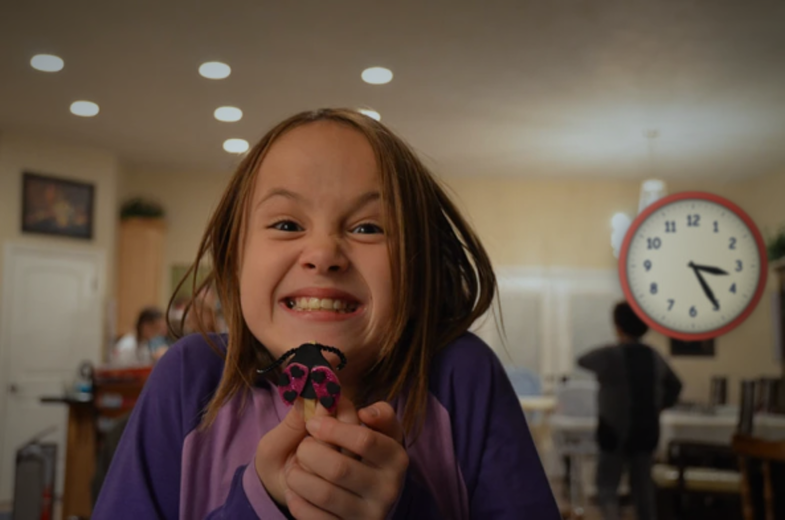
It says 3.25
